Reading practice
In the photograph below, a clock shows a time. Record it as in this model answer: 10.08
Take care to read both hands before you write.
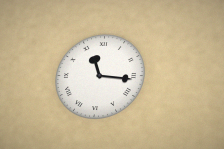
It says 11.16
